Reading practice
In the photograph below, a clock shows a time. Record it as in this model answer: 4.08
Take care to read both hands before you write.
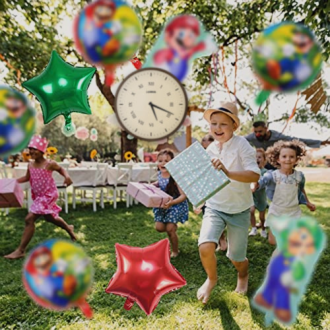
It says 5.19
